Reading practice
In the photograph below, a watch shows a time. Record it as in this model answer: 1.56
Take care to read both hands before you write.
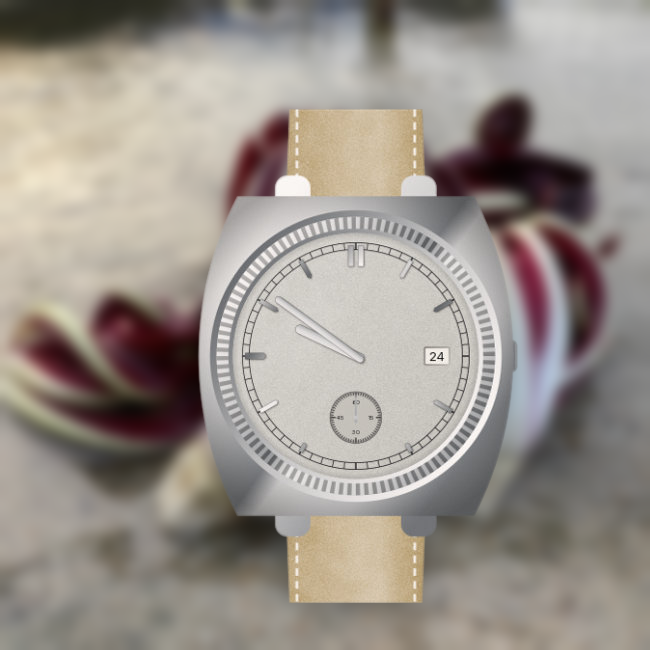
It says 9.51
